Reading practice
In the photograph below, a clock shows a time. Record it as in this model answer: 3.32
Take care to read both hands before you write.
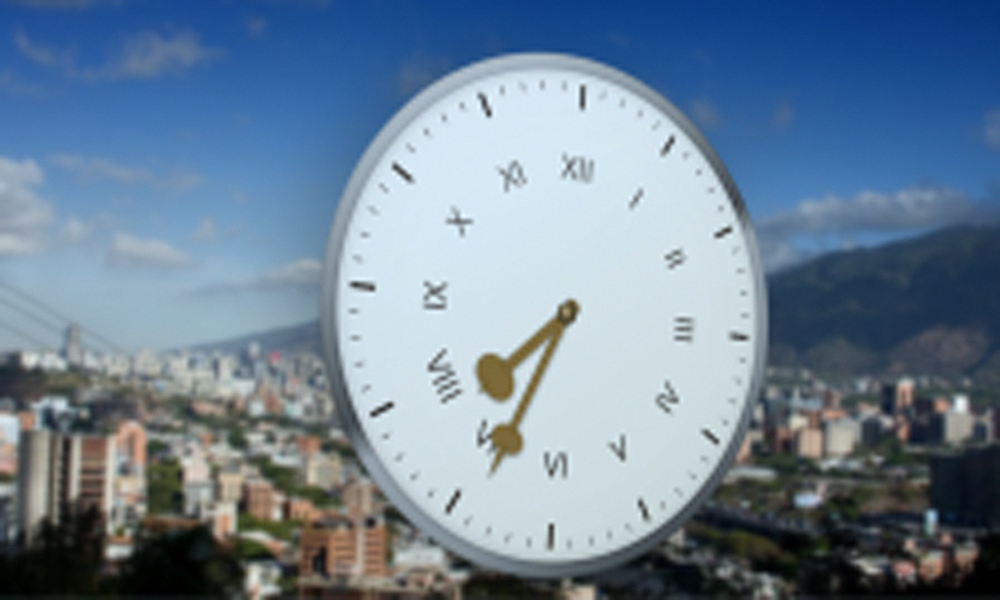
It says 7.34
